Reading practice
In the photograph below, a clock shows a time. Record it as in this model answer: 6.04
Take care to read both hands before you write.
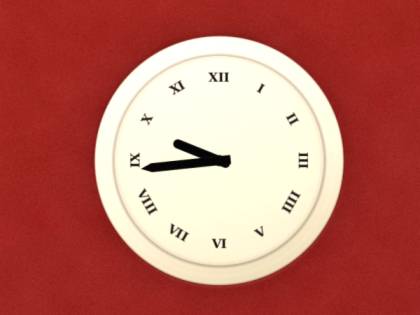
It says 9.44
